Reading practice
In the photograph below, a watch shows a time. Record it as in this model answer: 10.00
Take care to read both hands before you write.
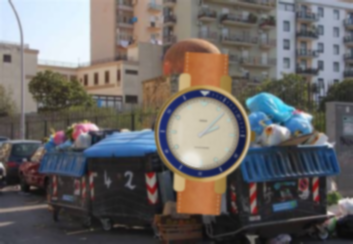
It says 2.07
